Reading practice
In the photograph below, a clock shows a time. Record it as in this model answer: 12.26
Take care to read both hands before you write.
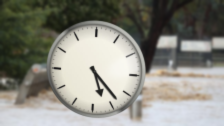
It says 5.23
